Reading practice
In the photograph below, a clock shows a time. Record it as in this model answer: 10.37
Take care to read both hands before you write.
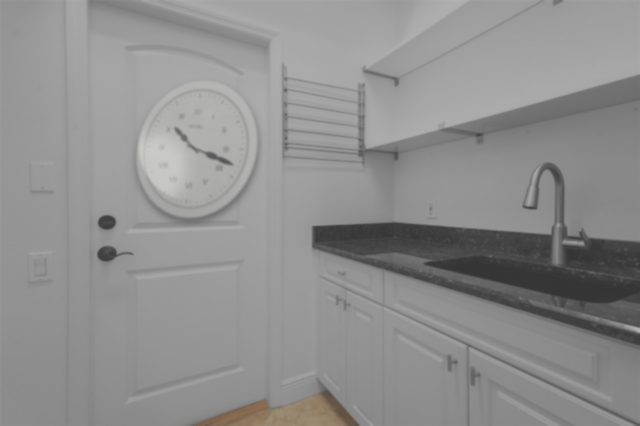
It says 10.18
